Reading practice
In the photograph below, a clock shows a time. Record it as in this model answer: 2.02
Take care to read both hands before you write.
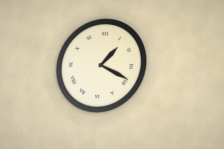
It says 1.19
